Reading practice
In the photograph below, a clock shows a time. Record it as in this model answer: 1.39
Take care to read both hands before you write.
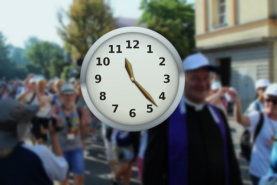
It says 11.23
